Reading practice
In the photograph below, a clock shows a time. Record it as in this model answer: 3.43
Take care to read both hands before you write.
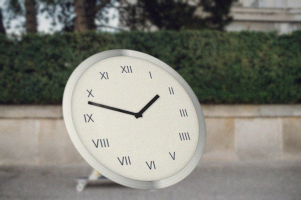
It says 1.48
